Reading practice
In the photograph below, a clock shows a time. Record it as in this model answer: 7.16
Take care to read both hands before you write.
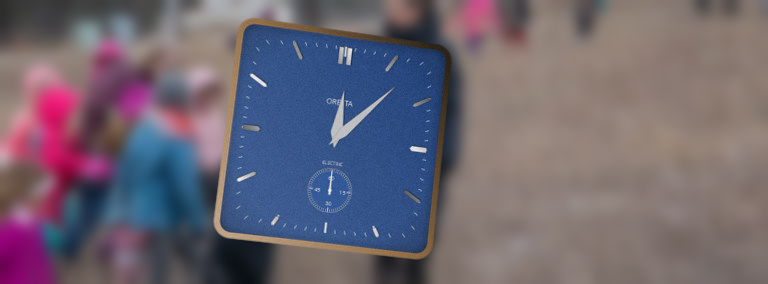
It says 12.07
